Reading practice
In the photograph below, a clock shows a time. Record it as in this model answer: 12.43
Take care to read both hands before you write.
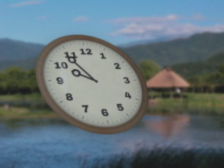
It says 9.54
